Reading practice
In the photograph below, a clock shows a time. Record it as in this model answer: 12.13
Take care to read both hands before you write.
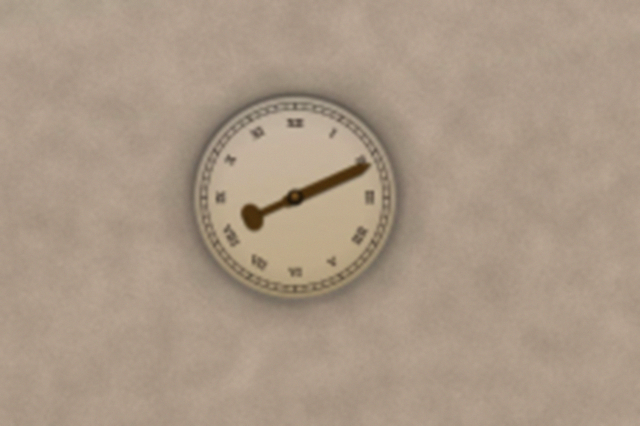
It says 8.11
